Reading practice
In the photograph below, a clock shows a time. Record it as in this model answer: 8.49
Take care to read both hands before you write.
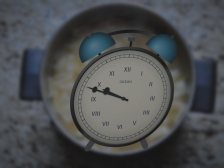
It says 9.48
